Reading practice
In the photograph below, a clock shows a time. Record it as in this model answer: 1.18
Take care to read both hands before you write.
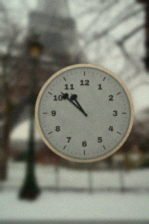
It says 10.52
